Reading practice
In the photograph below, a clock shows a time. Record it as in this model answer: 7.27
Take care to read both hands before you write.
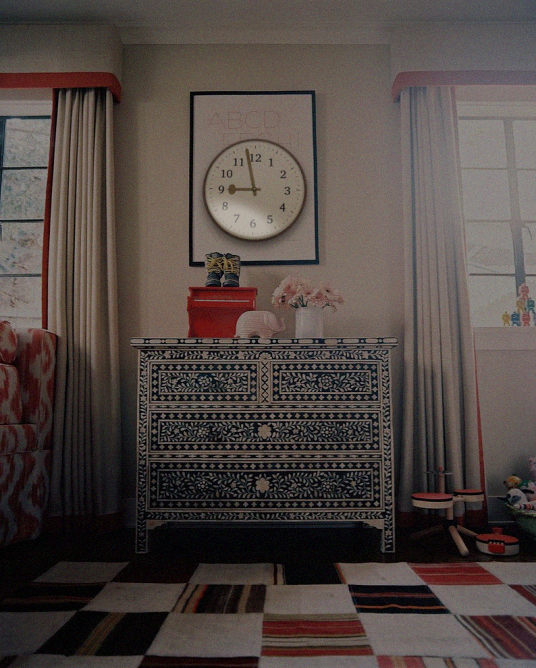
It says 8.58
